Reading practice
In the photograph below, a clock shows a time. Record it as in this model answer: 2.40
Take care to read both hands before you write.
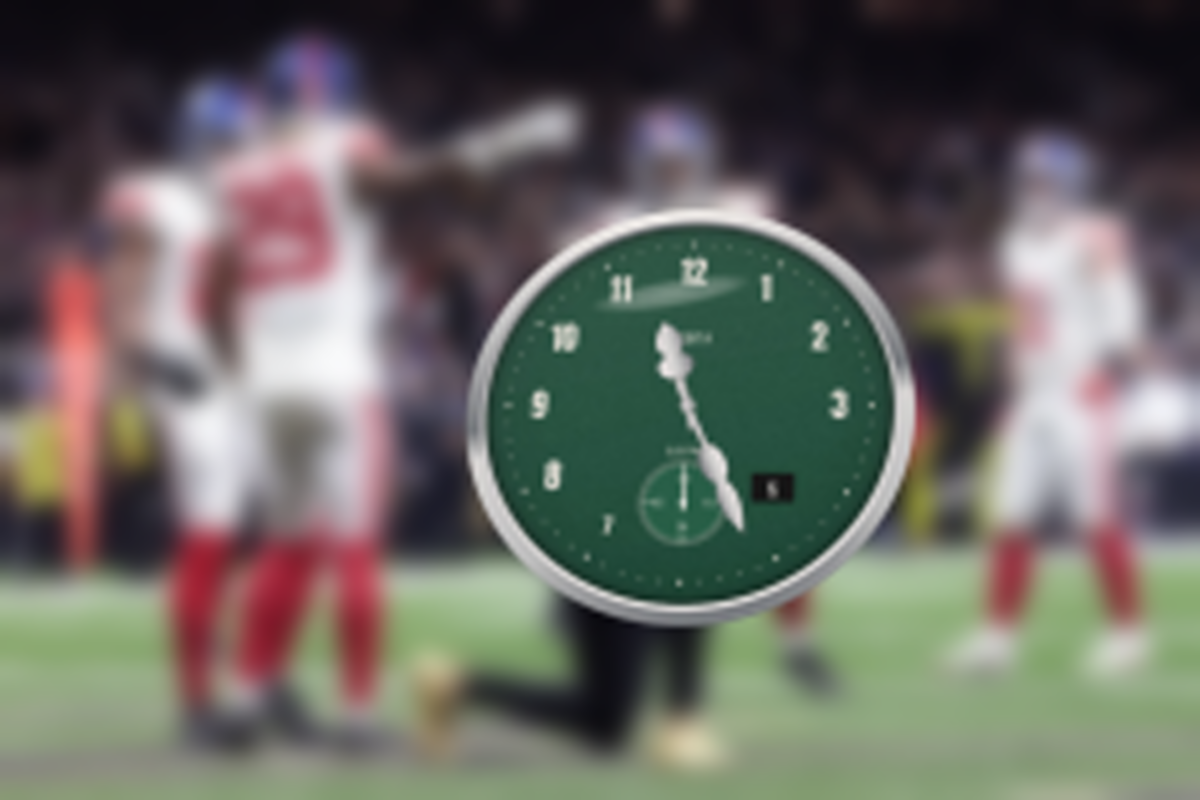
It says 11.26
